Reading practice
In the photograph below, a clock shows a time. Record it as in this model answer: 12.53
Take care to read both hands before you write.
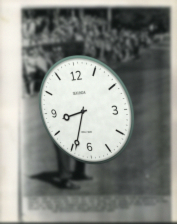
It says 8.34
